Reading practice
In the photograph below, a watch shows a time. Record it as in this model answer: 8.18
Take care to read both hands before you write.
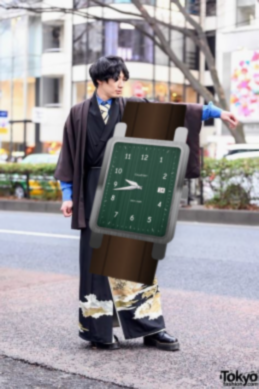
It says 9.43
